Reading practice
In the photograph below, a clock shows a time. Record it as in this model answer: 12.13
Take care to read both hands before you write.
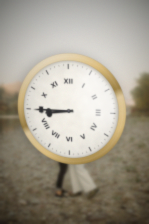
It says 8.45
